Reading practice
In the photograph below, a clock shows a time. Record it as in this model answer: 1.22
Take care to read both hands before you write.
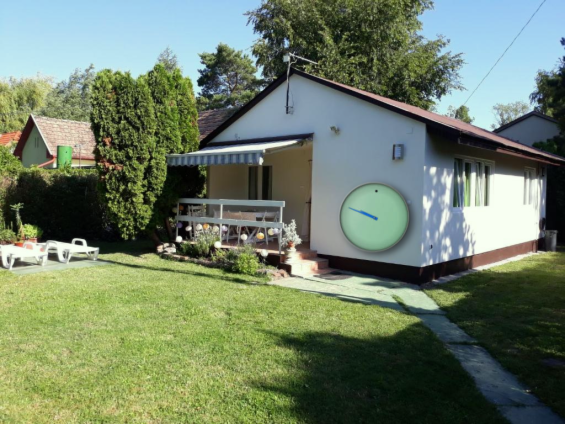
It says 9.48
